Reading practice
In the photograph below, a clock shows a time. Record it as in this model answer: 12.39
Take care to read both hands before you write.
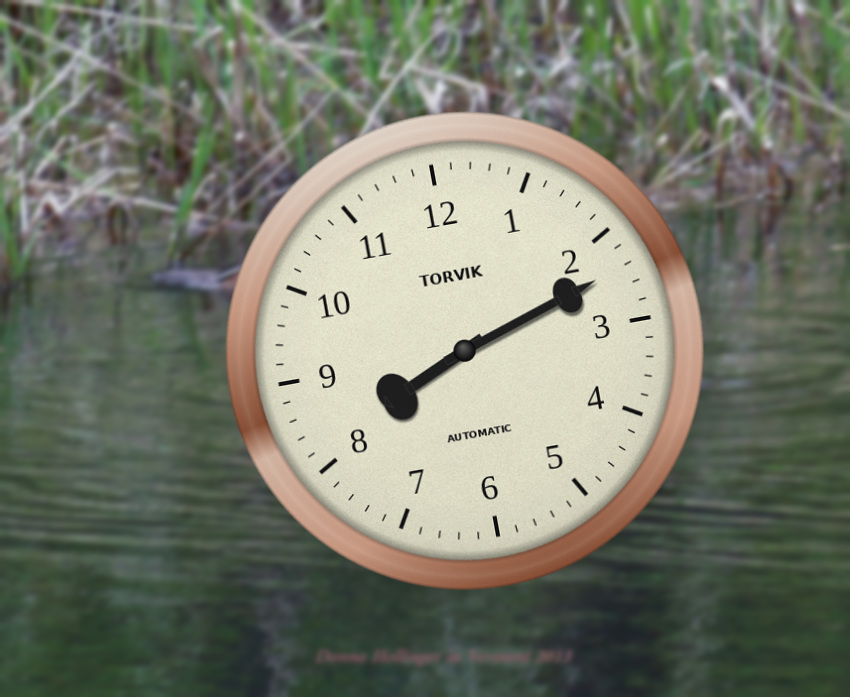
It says 8.12
